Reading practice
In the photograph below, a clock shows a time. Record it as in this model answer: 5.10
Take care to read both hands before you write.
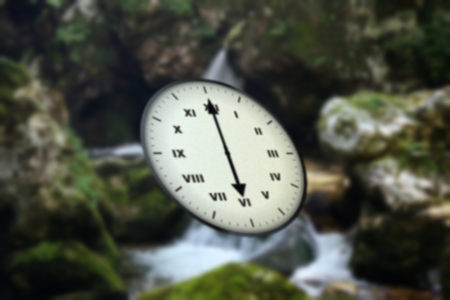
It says 6.00
